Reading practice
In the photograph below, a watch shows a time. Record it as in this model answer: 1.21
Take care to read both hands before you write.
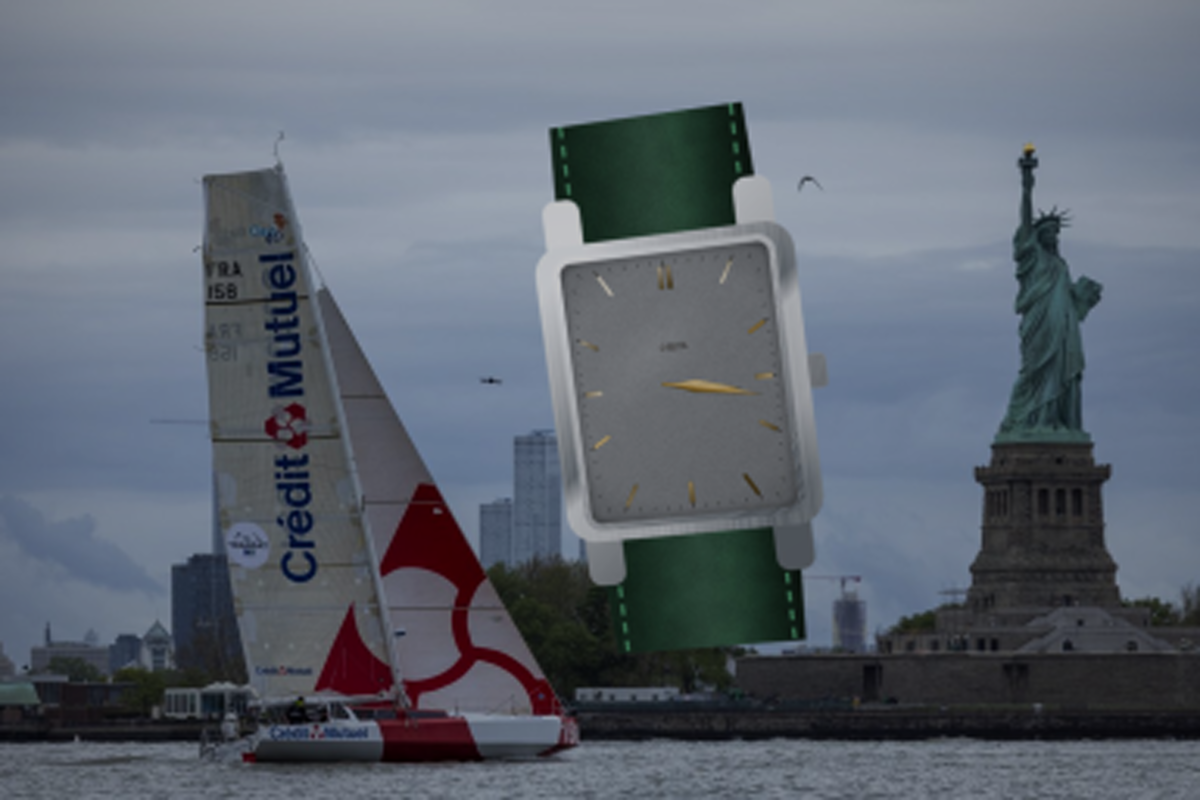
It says 3.17
